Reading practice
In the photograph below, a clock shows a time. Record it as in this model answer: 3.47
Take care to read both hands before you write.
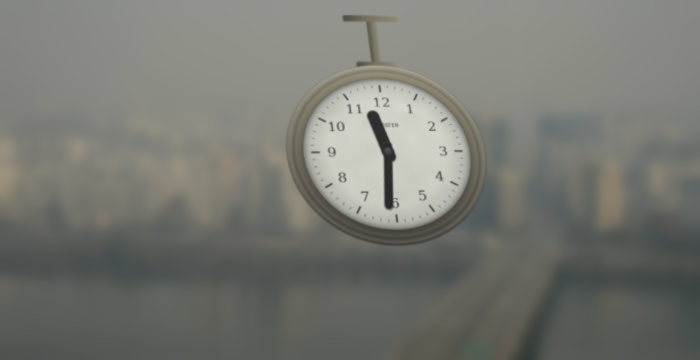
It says 11.31
